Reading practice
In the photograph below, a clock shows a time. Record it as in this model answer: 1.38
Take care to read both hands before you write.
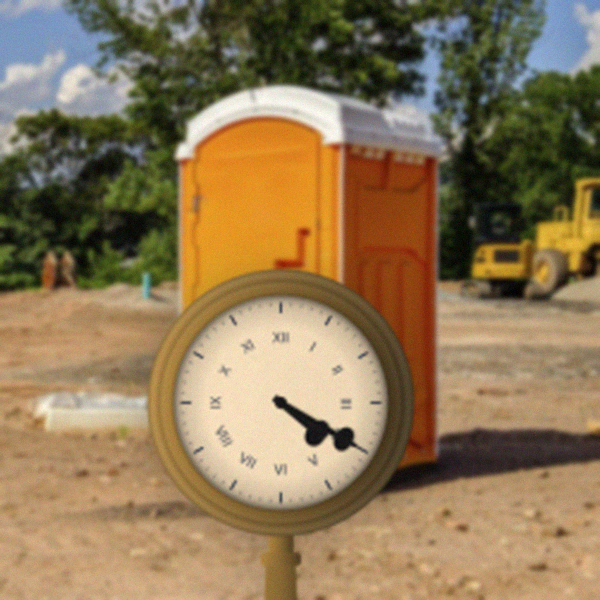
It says 4.20
